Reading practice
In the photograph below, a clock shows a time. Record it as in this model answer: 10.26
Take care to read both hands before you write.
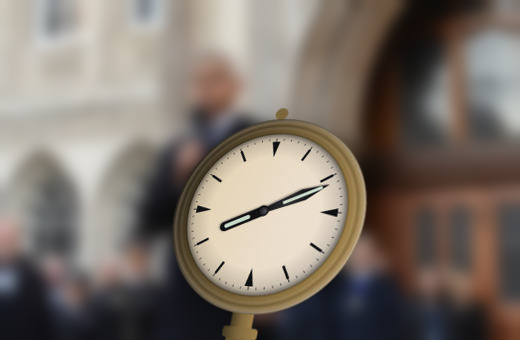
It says 8.11
